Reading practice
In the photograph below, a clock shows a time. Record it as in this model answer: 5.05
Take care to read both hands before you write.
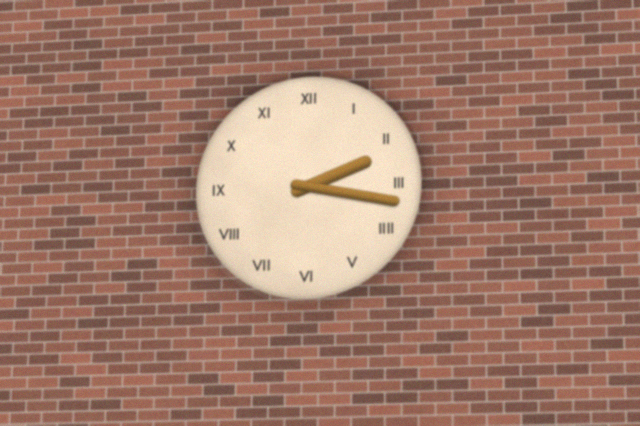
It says 2.17
